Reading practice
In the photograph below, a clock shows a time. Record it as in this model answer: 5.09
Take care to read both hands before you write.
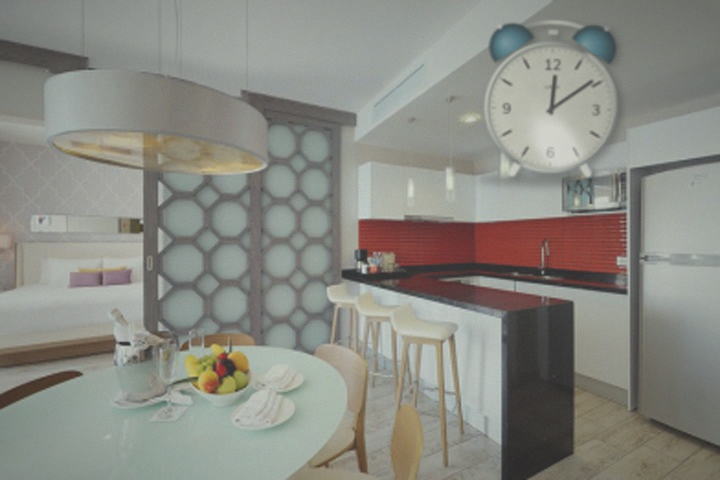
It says 12.09
